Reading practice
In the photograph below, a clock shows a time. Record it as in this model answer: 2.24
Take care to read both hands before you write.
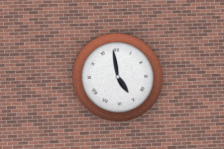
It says 4.59
